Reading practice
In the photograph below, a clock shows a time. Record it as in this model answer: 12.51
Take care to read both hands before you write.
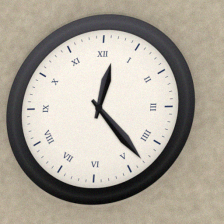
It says 12.23
